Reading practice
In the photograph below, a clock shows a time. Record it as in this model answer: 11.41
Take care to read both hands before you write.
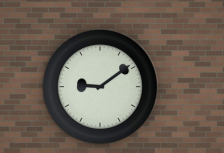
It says 9.09
